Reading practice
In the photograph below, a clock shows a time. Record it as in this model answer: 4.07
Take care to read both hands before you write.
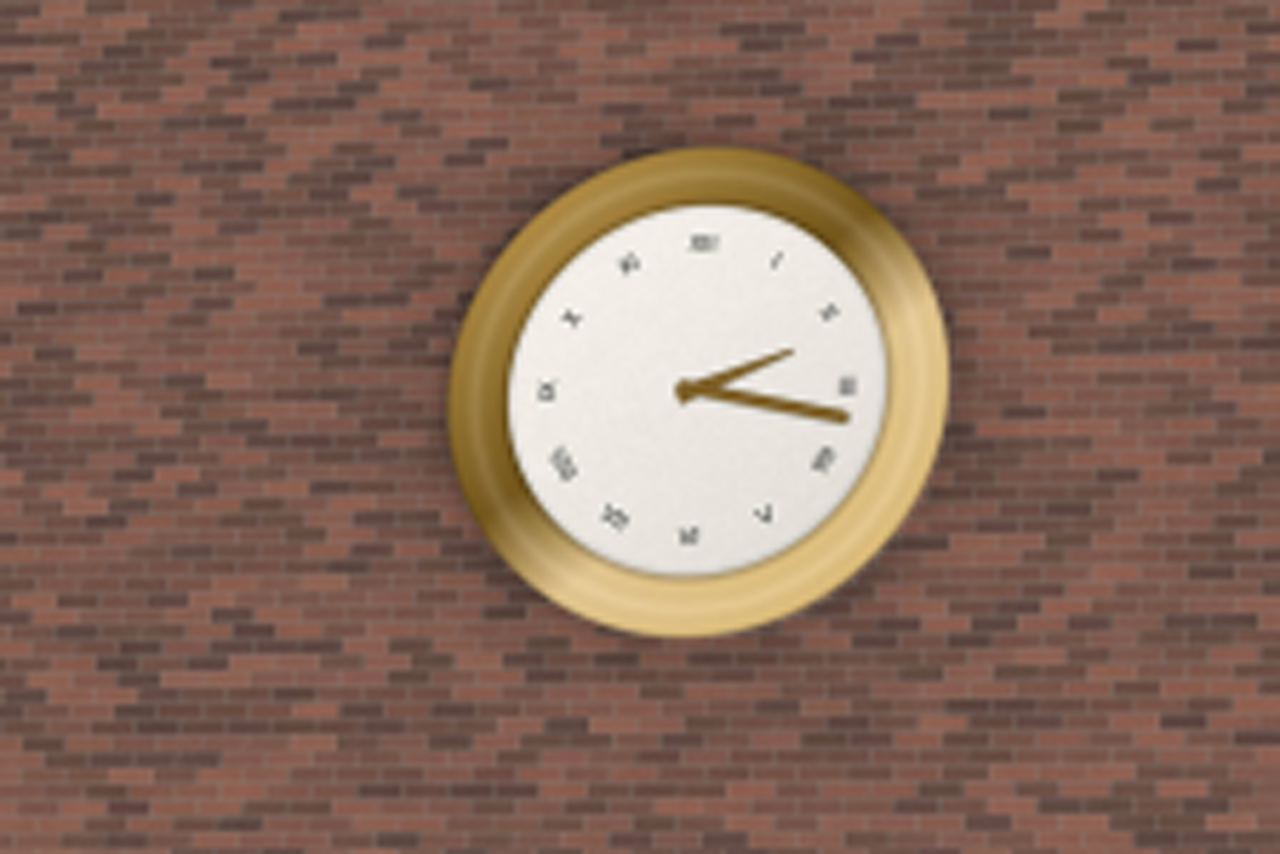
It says 2.17
